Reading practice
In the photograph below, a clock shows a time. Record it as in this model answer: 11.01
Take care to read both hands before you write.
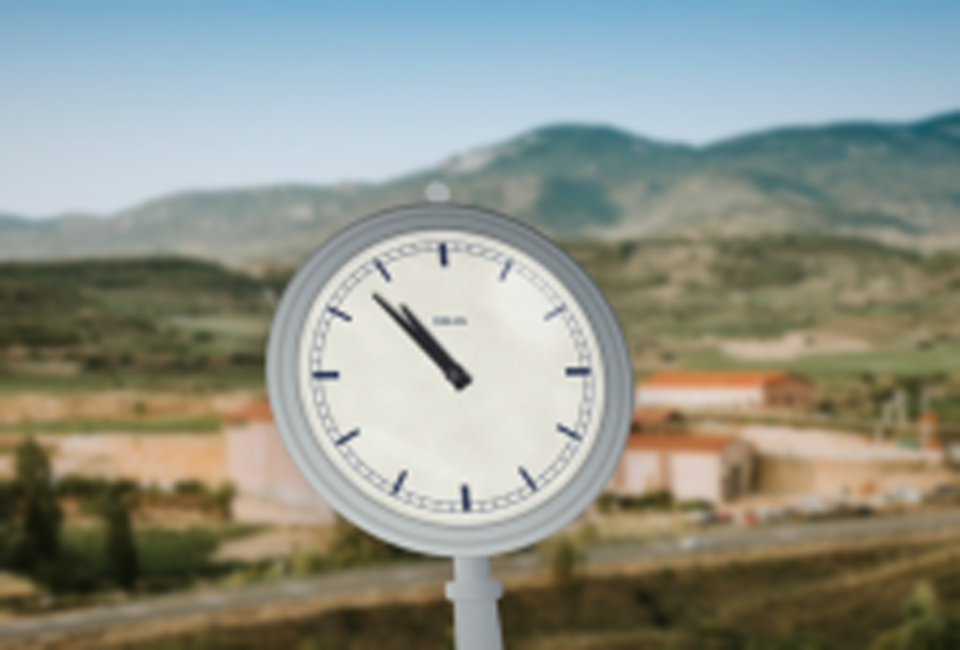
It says 10.53
